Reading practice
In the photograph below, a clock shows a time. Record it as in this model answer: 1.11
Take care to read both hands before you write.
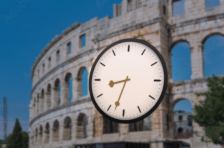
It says 8.33
